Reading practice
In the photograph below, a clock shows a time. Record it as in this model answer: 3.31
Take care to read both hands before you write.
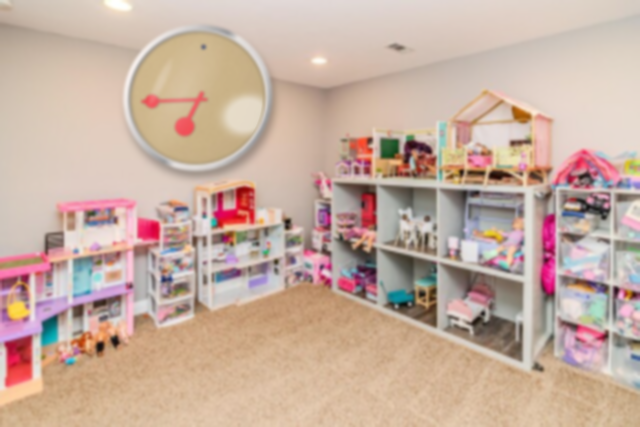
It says 6.44
